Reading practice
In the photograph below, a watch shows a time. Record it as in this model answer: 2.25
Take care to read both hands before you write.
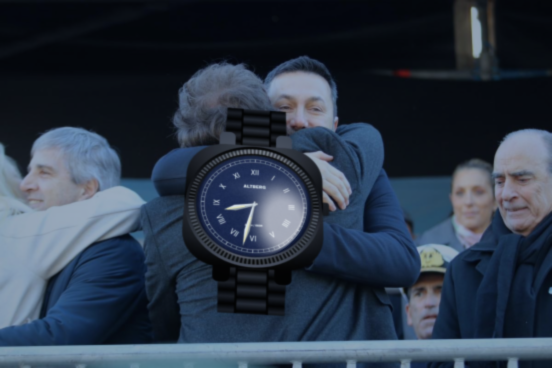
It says 8.32
